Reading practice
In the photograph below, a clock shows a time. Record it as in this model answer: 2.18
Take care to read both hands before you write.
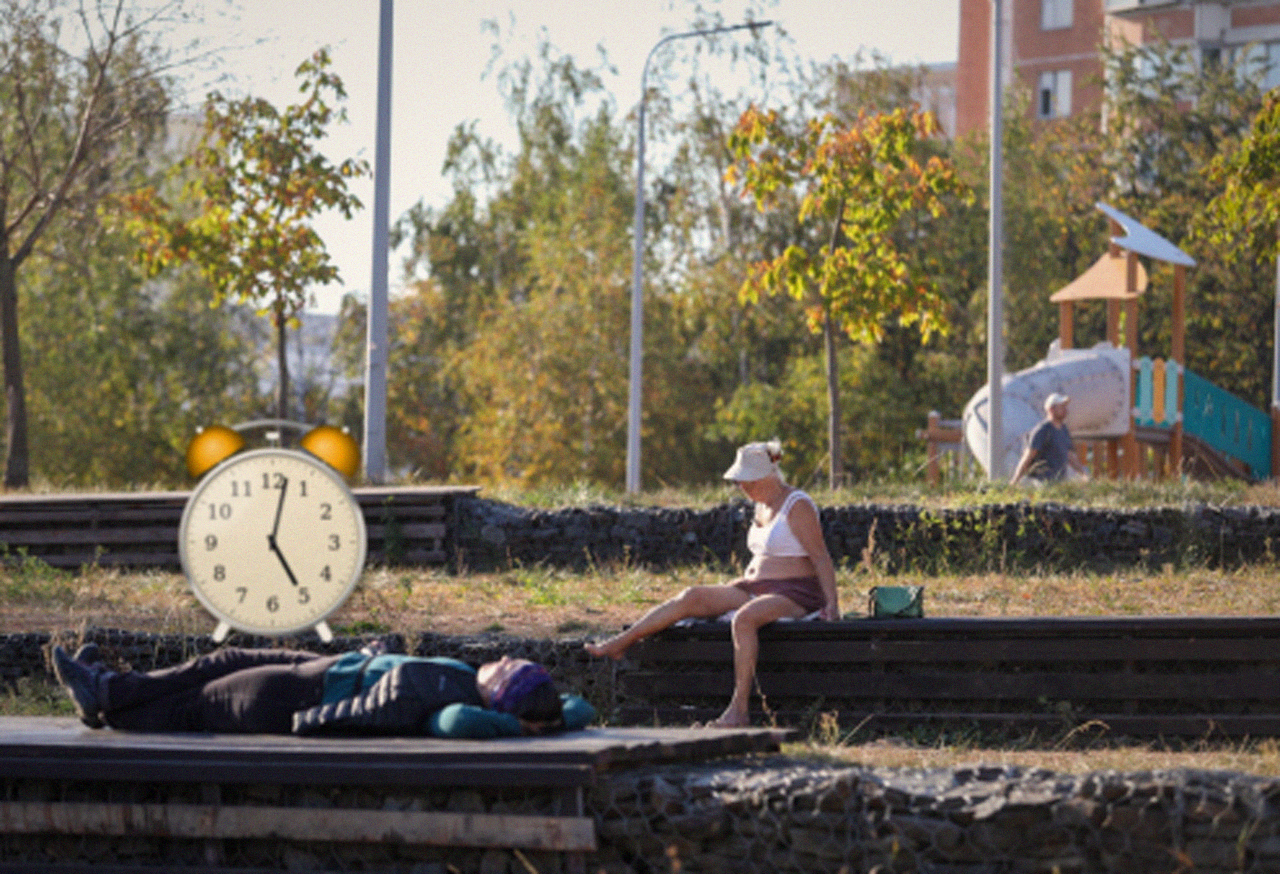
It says 5.02
